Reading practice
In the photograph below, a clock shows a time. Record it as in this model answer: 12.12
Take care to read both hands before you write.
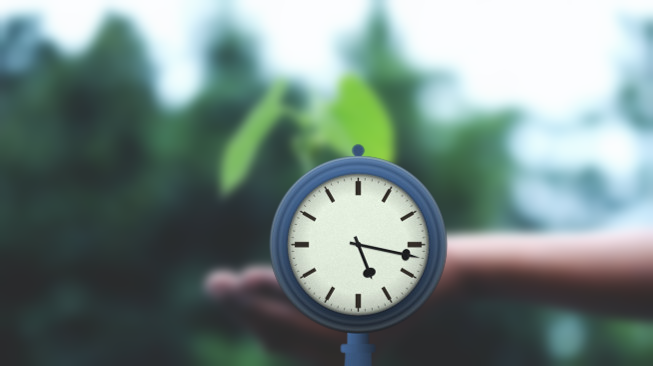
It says 5.17
